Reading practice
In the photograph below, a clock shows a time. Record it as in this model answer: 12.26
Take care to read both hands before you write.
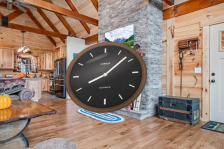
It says 8.08
